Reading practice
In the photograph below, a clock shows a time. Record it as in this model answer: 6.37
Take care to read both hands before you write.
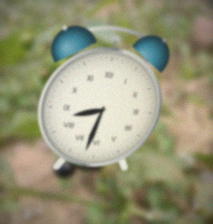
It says 8.32
